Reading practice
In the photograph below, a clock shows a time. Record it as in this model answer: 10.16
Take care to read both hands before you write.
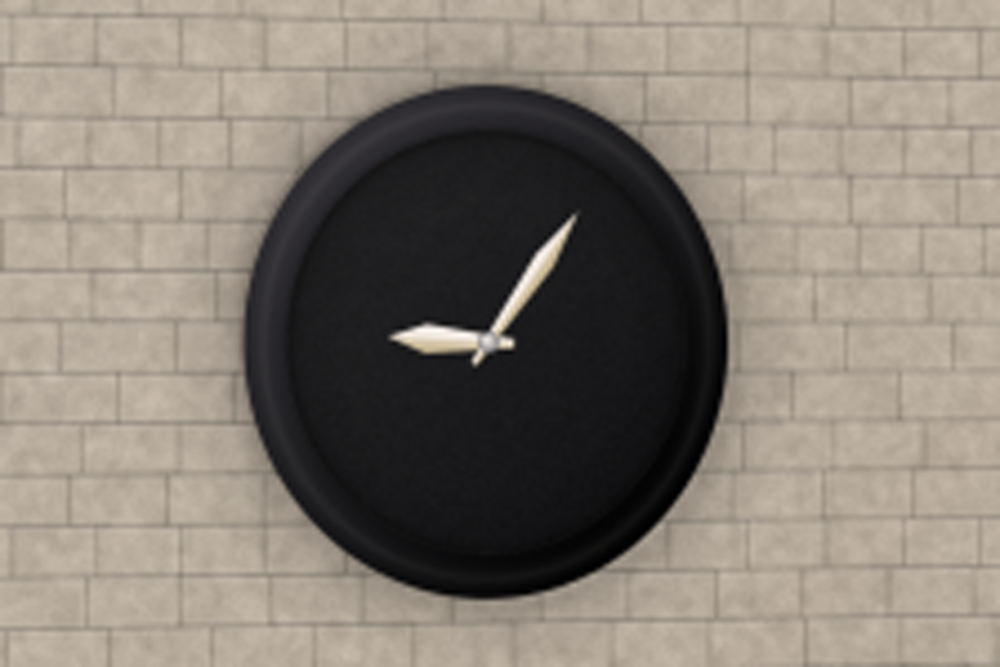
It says 9.06
